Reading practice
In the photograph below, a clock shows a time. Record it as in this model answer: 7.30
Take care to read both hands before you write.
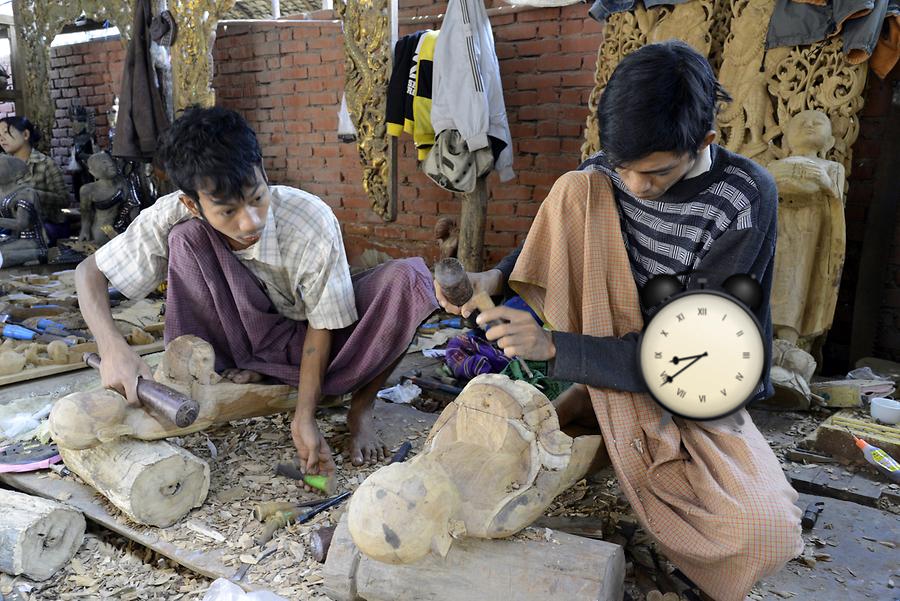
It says 8.39
